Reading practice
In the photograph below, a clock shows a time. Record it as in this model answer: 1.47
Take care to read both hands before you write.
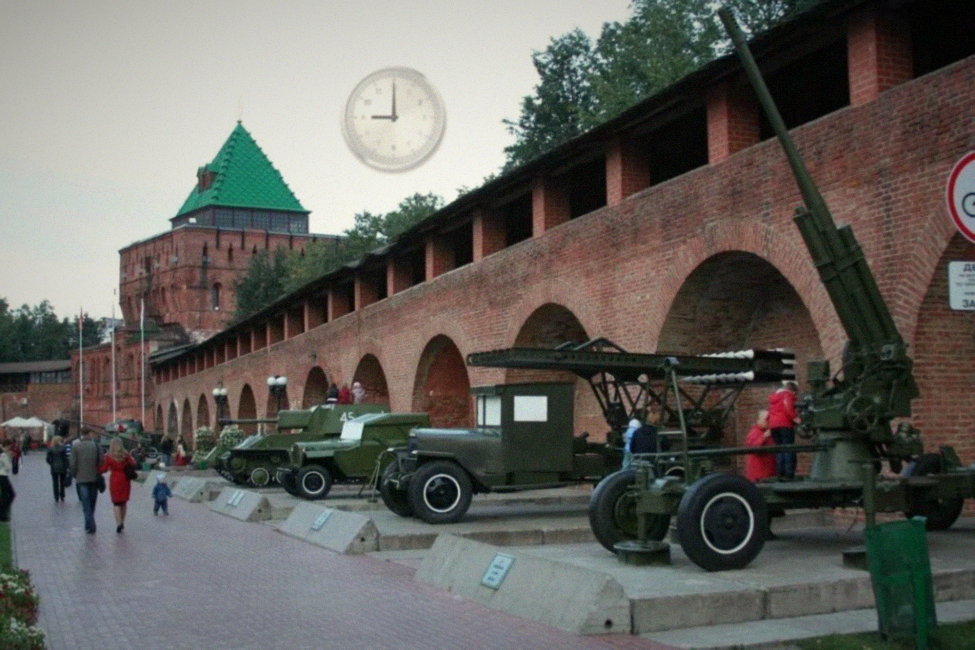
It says 9.00
